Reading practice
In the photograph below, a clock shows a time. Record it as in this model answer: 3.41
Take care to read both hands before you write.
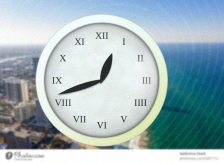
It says 12.42
